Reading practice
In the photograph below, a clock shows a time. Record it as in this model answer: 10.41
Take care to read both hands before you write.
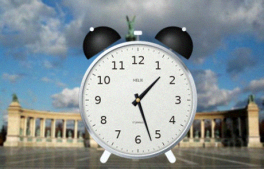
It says 1.27
